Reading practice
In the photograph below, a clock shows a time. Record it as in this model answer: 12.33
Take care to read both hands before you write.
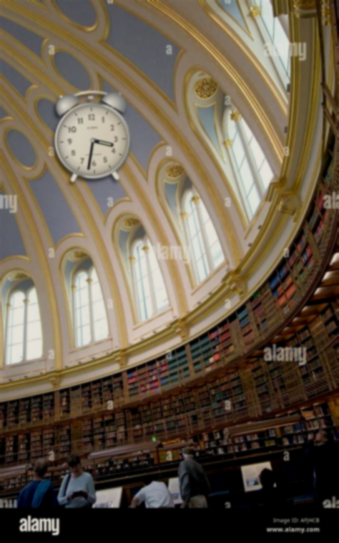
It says 3.32
